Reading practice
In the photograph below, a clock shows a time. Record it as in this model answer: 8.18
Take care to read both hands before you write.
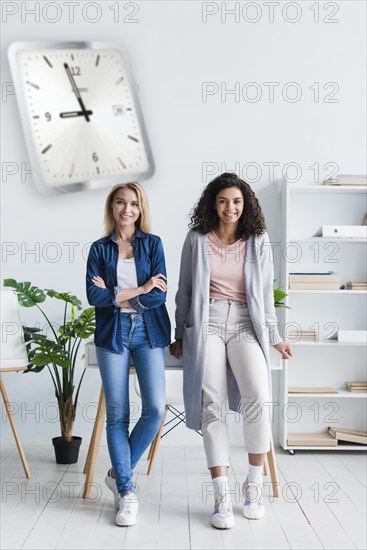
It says 8.58
